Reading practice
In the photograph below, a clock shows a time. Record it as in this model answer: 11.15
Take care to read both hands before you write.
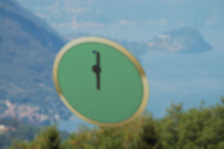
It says 12.01
